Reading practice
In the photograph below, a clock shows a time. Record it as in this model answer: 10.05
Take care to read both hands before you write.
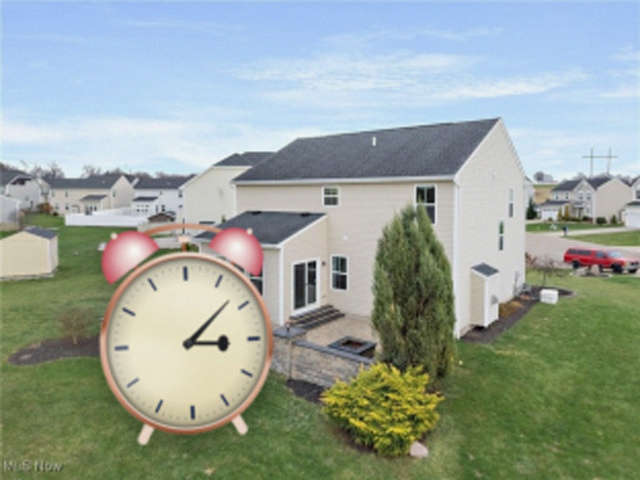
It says 3.08
